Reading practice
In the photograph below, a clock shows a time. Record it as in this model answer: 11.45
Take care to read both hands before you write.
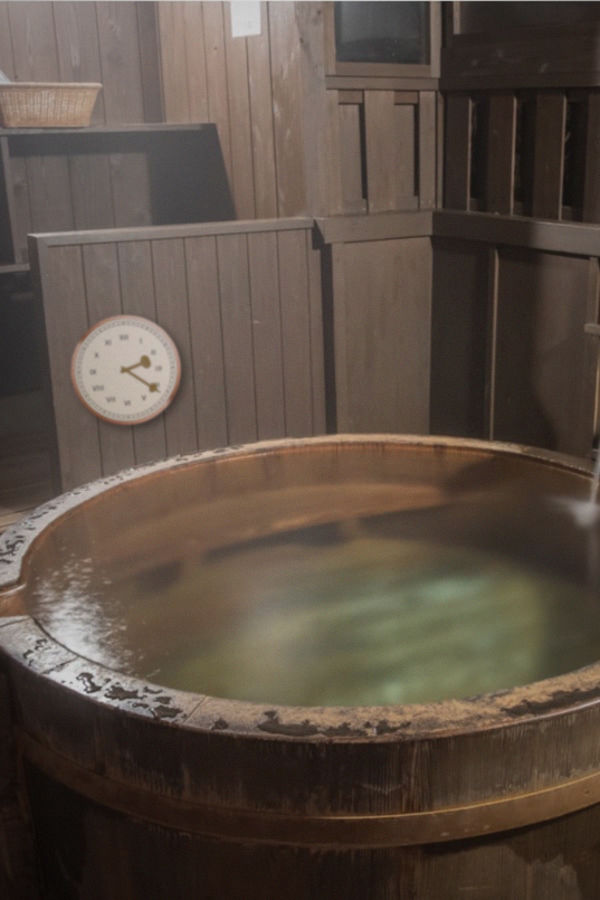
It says 2.21
